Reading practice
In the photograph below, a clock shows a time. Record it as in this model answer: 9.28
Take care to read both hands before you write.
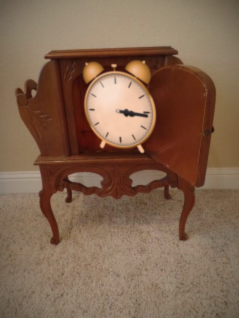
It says 3.16
